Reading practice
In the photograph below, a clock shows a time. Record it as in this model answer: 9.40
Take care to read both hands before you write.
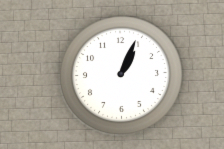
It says 1.04
